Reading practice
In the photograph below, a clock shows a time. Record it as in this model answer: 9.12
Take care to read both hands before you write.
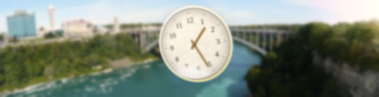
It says 1.26
